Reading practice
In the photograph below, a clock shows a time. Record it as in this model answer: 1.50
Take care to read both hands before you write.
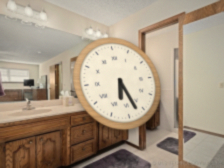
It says 6.27
